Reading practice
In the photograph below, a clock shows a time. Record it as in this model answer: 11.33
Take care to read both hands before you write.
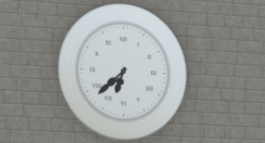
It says 6.38
